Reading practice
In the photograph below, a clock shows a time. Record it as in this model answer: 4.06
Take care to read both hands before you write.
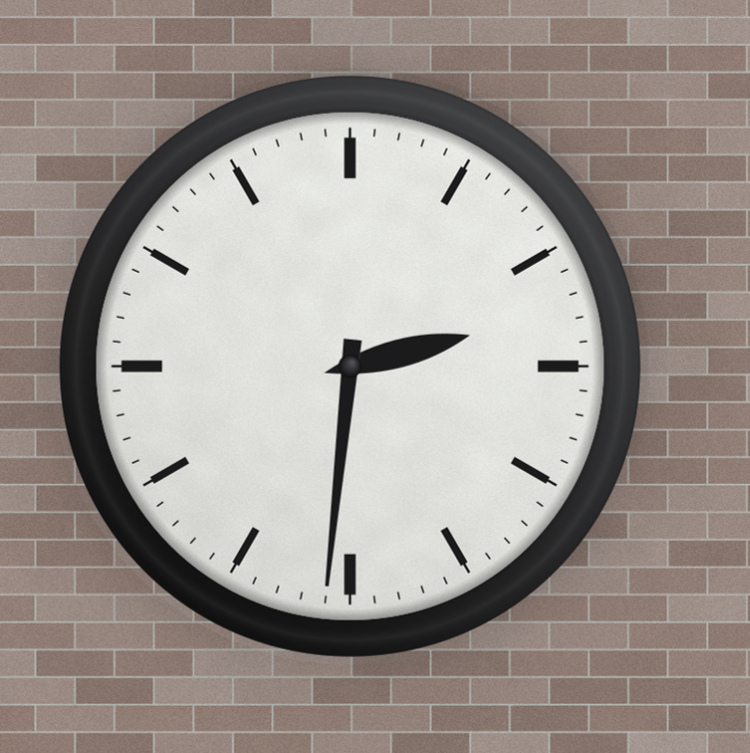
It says 2.31
